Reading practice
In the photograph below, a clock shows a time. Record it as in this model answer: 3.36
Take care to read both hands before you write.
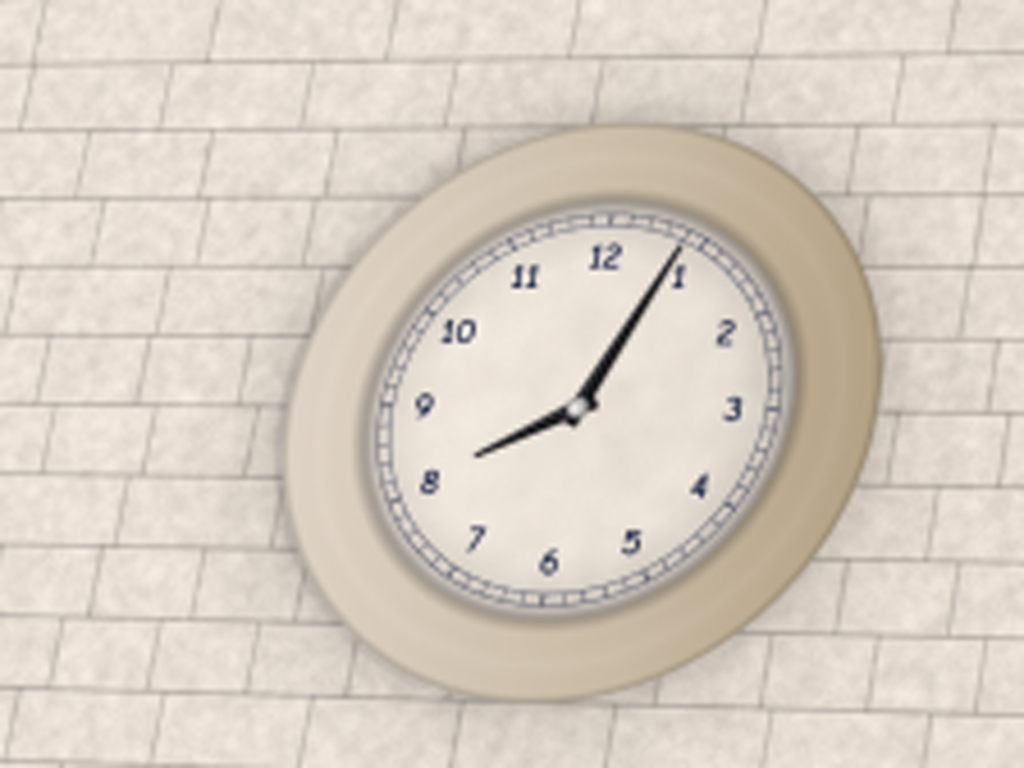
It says 8.04
